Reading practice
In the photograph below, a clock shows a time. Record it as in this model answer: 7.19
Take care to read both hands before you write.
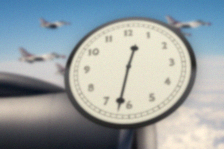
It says 12.32
